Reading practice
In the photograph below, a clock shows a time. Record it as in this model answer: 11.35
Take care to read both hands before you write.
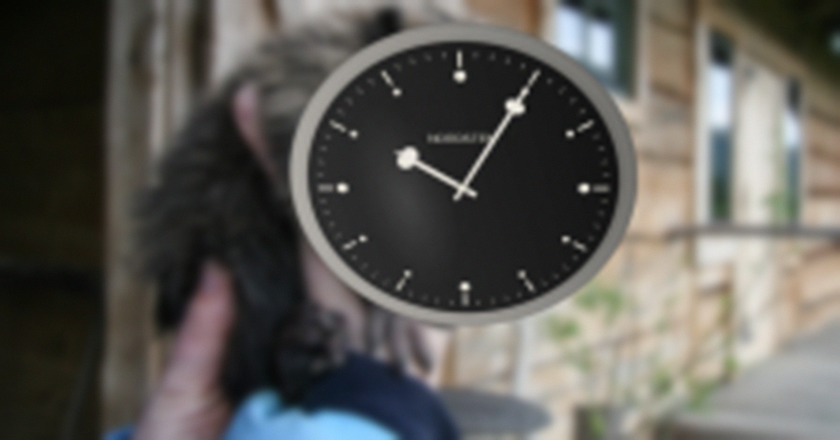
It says 10.05
